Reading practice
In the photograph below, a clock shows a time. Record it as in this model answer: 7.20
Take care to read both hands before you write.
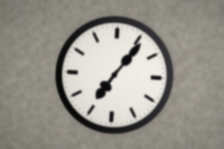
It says 7.06
